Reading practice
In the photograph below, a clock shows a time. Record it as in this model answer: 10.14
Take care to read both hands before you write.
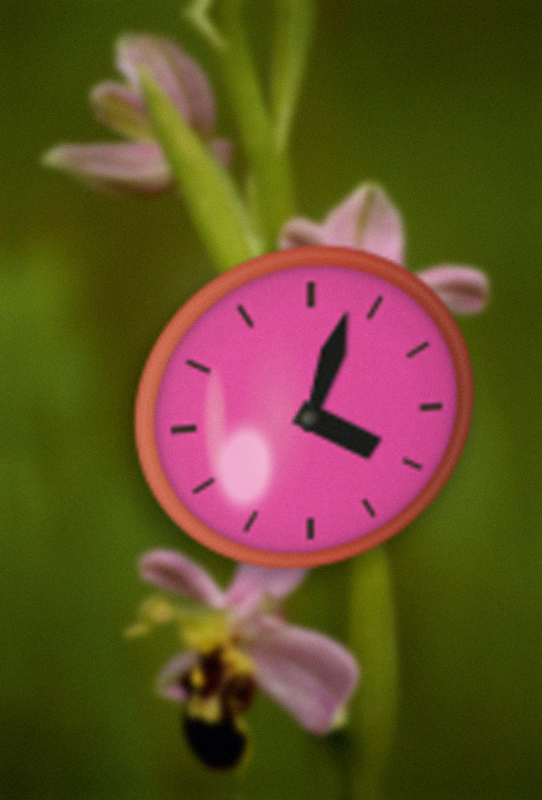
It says 4.03
